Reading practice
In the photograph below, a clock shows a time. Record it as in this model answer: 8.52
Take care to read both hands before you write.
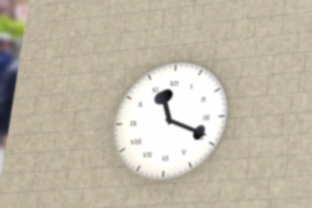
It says 11.19
